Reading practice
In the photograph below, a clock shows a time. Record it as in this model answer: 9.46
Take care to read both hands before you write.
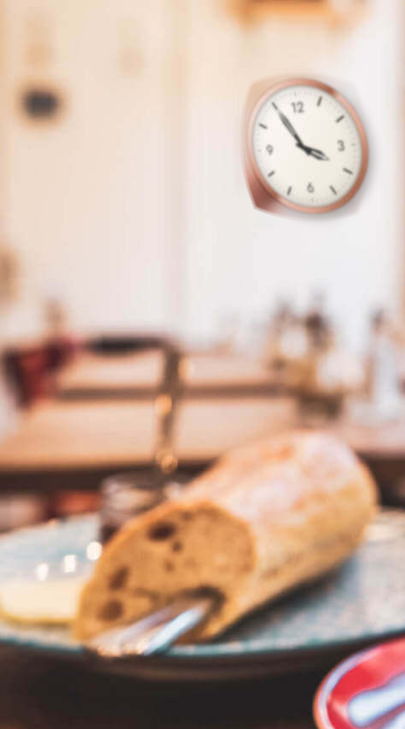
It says 3.55
